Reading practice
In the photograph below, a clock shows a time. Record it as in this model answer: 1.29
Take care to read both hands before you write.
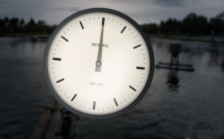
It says 12.00
